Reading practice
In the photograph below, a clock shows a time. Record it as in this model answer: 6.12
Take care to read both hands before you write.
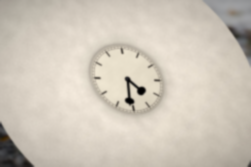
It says 4.31
